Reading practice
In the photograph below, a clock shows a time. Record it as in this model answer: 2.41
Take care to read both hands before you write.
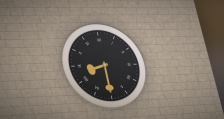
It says 8.30
